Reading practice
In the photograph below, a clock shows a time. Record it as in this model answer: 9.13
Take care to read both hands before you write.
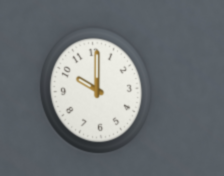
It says 10.01
